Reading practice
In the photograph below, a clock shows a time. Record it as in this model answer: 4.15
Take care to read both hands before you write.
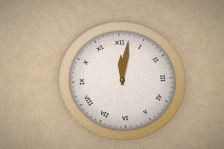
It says 12.02
